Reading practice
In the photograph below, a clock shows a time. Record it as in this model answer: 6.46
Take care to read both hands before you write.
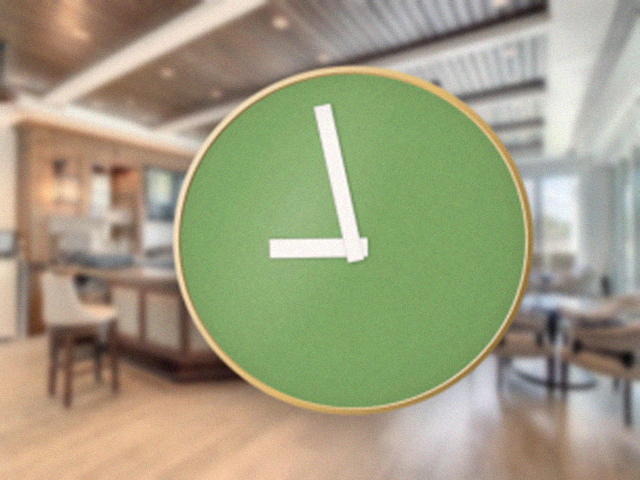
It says 8.58
